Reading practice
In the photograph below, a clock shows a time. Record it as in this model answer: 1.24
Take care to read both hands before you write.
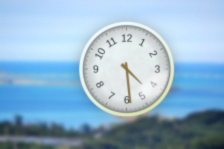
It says 4.29
